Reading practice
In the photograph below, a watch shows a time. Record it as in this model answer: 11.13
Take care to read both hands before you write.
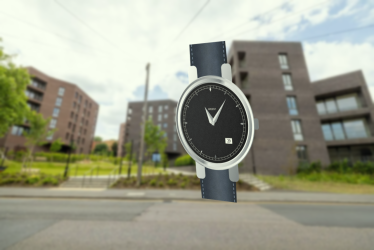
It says 11.06
